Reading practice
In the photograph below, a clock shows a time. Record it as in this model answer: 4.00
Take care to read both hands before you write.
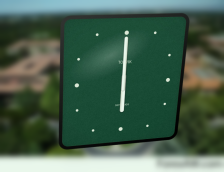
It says 6.00
